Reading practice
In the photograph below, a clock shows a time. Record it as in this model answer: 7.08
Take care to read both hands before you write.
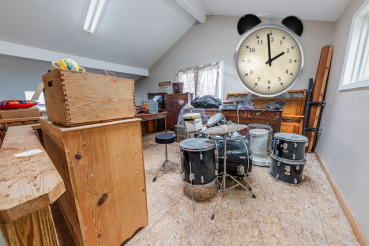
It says 1.59
